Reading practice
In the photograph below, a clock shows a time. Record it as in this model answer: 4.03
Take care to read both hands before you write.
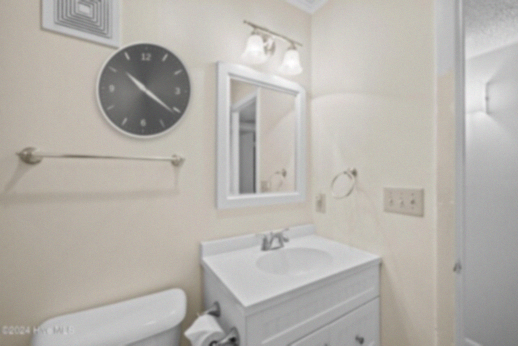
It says 10.21
